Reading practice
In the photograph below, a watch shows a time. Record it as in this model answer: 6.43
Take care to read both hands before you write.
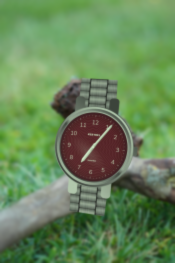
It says 7.06
